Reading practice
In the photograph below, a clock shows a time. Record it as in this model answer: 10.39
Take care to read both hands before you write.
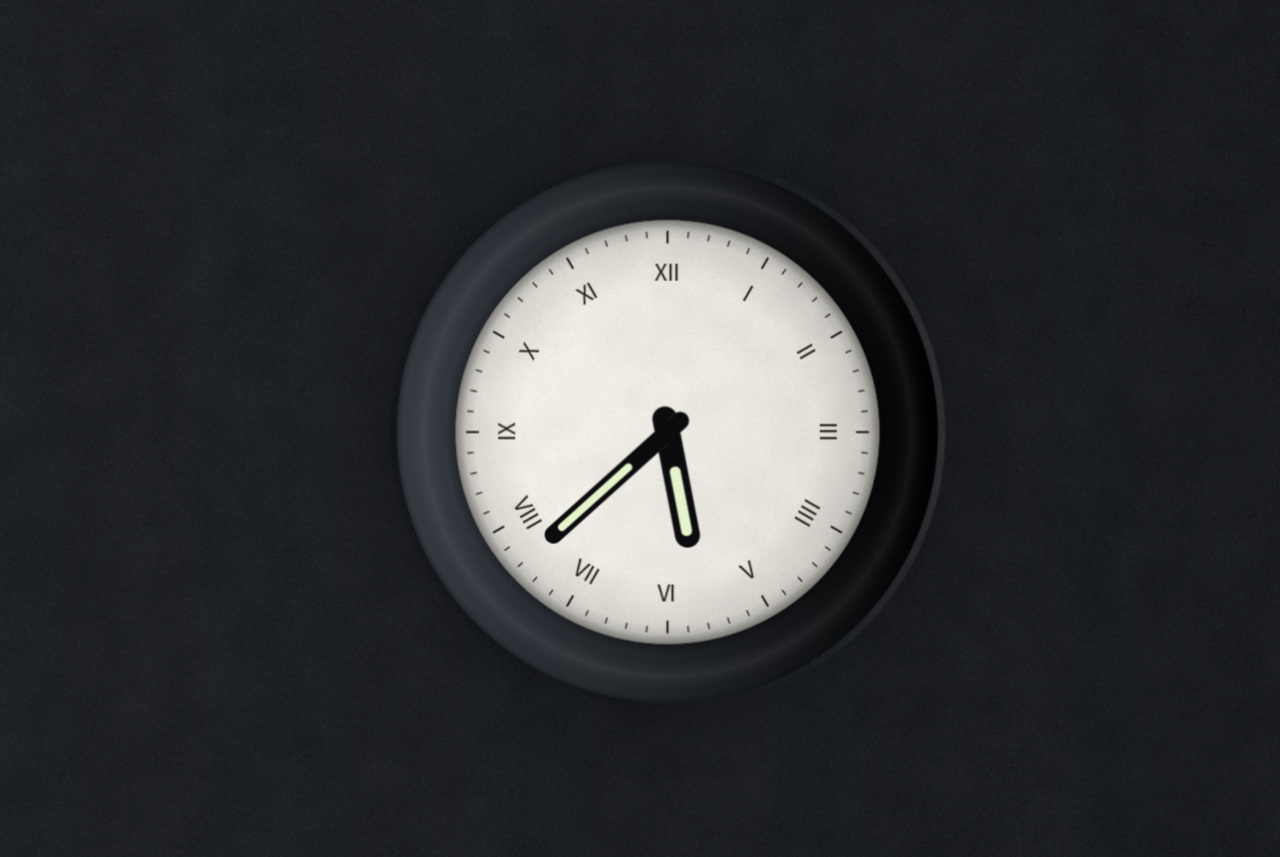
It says 5.38
